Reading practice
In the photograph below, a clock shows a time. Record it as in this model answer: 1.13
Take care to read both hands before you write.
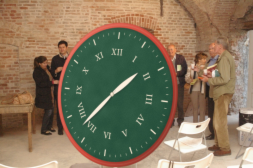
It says 1.37
